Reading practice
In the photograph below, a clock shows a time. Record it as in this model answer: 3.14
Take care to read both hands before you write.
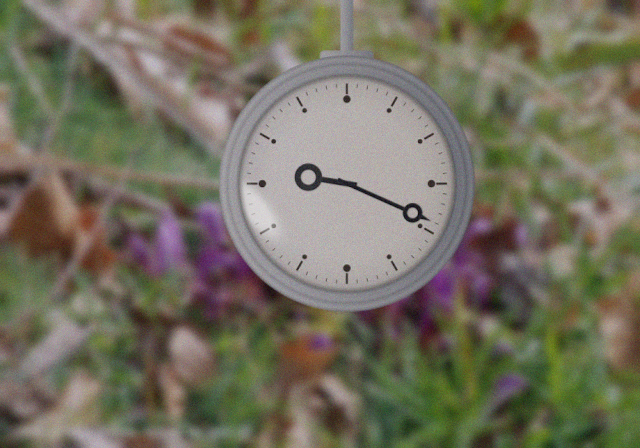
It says 9.19
